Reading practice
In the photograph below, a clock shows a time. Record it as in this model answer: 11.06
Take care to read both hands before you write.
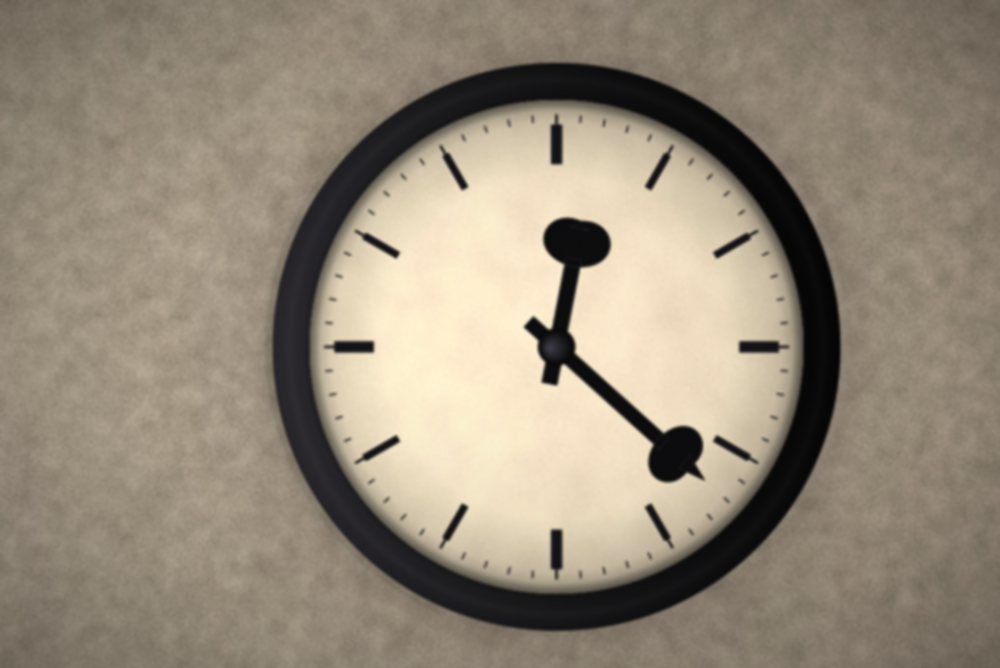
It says 12.22
